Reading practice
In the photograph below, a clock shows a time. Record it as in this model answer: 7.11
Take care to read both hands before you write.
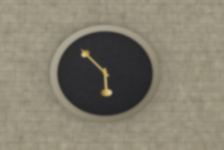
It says 5.53
